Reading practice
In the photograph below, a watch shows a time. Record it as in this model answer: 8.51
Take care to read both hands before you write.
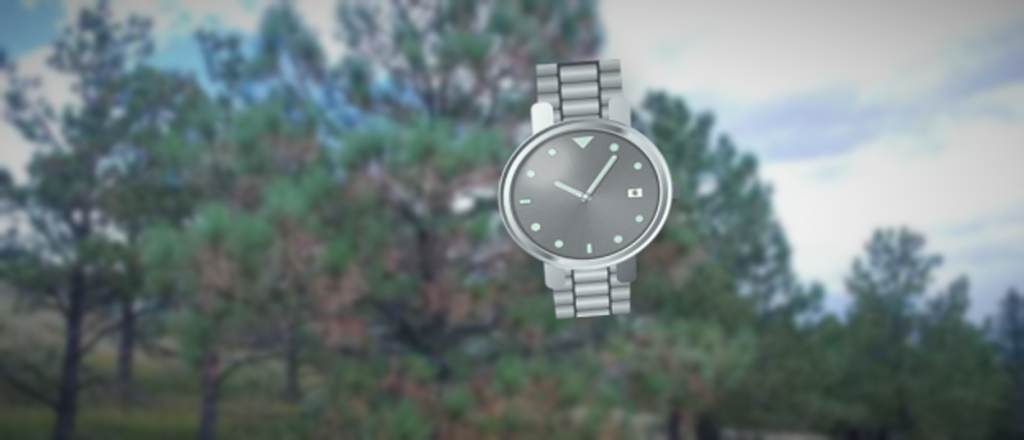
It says 10.06
